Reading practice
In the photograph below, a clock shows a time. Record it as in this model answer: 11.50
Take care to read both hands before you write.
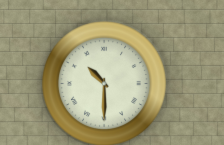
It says 10.30
